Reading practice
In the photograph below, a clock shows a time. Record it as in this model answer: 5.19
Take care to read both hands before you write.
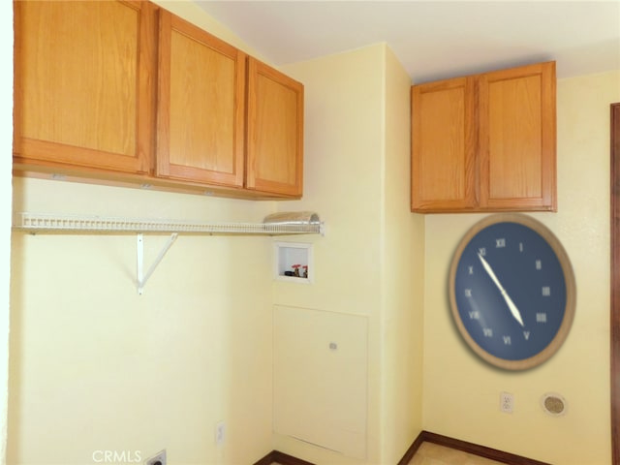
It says 4.54
